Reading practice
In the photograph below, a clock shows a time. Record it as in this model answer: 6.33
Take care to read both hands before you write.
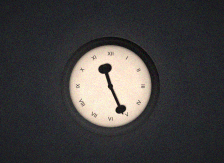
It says 11.26
